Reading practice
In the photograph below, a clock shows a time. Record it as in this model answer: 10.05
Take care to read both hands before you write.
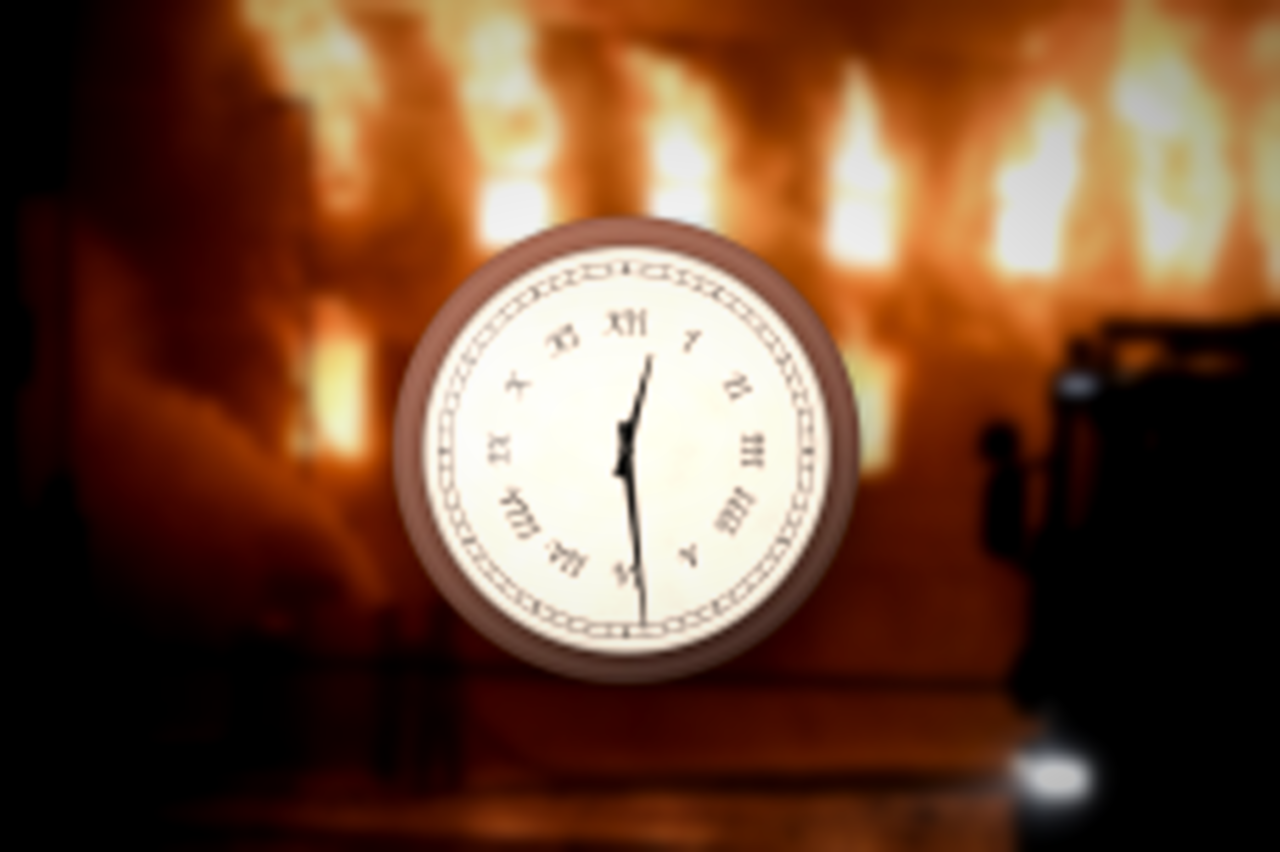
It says 12.29
